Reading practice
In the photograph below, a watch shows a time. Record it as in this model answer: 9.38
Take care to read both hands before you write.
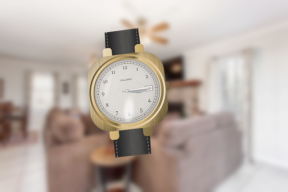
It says 3.15
